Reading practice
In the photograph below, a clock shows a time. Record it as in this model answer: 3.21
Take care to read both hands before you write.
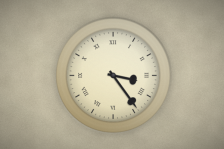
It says 3.24
